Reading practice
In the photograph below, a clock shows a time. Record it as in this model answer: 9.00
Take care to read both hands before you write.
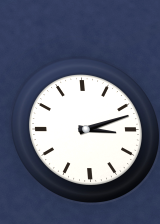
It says 3.12
